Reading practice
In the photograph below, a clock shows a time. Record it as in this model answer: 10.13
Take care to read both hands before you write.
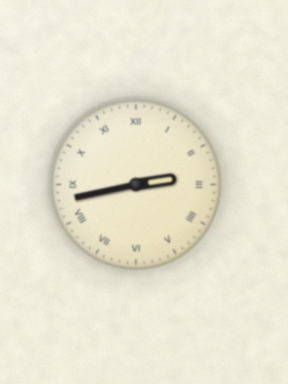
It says 2.43
